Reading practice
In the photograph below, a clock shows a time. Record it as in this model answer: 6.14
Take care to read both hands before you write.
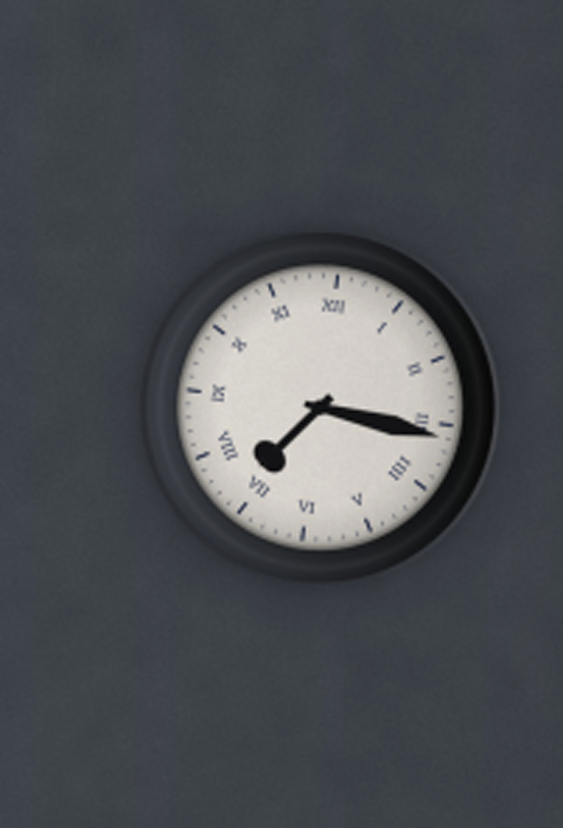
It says 7.16
